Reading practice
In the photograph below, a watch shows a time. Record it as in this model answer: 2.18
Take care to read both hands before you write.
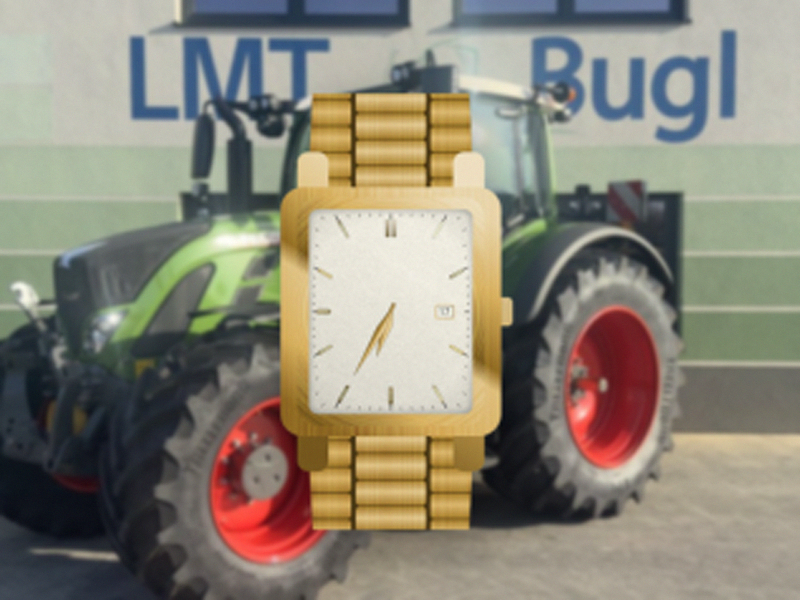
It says 6.35
